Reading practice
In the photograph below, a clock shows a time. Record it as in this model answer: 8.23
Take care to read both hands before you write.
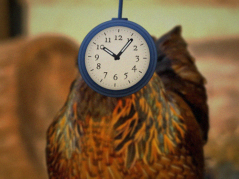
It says 10.06
